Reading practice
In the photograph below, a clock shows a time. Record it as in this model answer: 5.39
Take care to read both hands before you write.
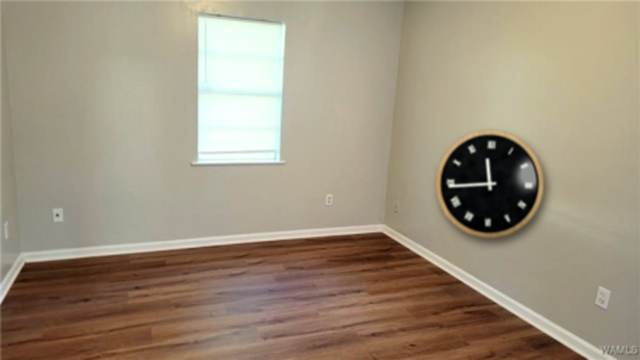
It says 11.44
